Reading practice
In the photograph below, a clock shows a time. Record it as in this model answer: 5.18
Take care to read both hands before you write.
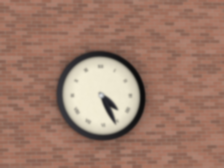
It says 4.26
